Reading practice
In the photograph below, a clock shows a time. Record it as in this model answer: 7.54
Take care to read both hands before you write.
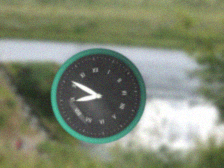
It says 8.51
